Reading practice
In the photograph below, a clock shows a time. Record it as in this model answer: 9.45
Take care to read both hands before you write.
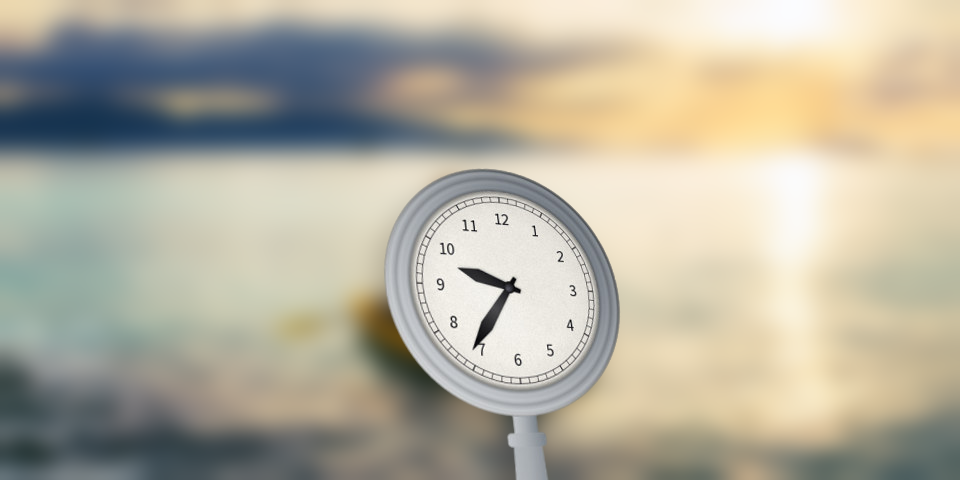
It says 9.36
